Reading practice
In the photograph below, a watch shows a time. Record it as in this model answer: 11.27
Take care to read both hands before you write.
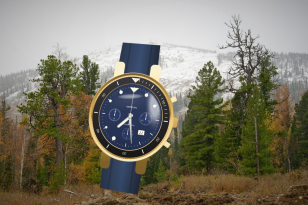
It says 7.28
